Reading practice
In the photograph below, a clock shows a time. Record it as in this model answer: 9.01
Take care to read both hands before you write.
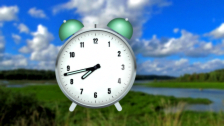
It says 7.43
